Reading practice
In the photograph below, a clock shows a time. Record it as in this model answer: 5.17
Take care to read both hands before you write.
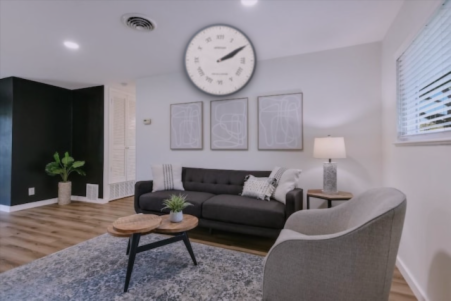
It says 2.10
